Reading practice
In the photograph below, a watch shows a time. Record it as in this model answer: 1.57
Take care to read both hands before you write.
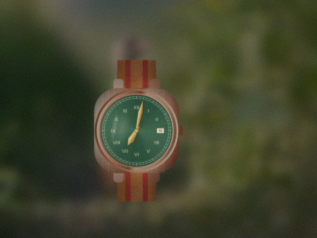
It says 7.02
